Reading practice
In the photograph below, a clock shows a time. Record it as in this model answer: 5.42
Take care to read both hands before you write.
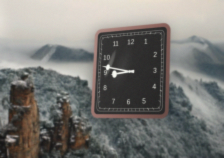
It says 8.47
